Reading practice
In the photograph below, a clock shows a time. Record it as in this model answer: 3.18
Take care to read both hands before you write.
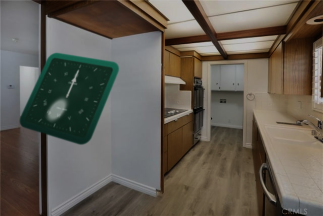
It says 12.00
